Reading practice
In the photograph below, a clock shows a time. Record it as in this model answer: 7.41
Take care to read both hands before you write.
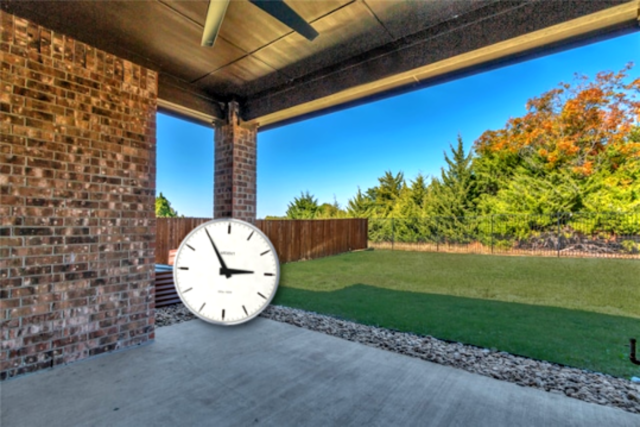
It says 2.55
